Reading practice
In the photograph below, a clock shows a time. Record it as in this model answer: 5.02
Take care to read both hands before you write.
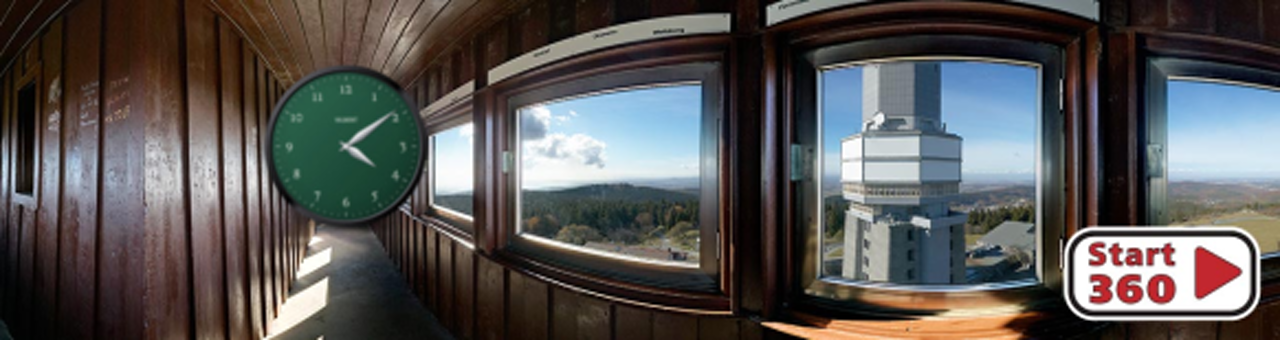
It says 4.09
